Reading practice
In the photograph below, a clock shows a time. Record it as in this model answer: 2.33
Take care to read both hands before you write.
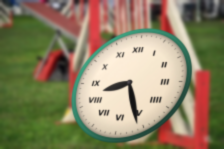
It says 8.26
